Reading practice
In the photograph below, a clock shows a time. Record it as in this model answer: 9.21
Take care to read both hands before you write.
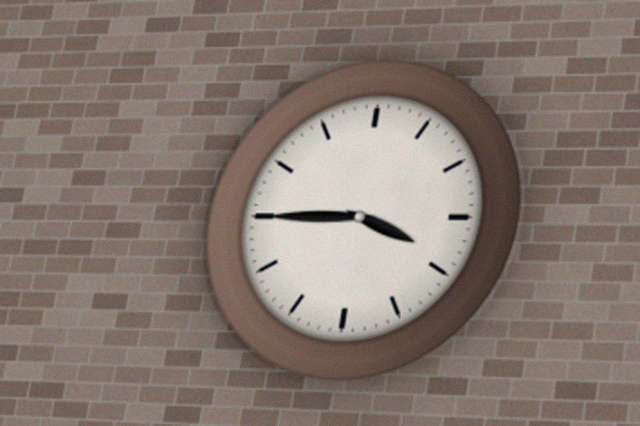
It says 3.45
